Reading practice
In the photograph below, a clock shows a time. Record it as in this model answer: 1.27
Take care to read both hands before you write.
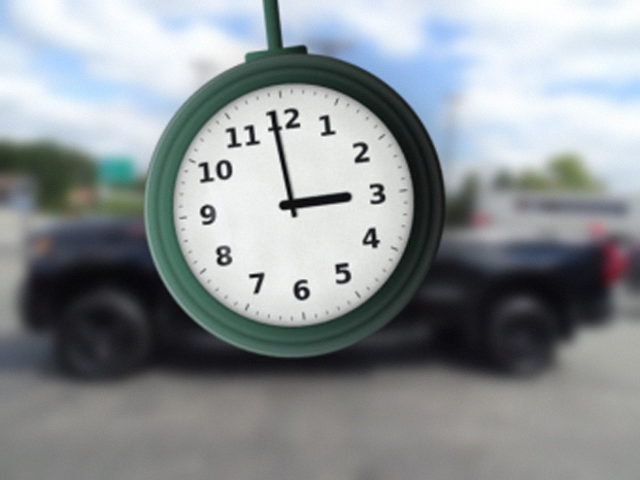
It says 2.59
